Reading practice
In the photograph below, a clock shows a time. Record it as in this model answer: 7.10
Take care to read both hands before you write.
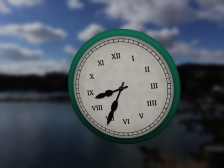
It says 8.35
